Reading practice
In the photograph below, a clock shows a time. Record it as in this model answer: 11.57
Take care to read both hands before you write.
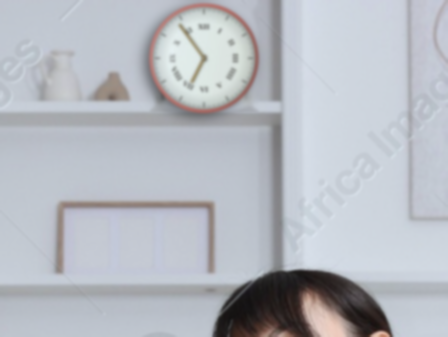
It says 6.54
